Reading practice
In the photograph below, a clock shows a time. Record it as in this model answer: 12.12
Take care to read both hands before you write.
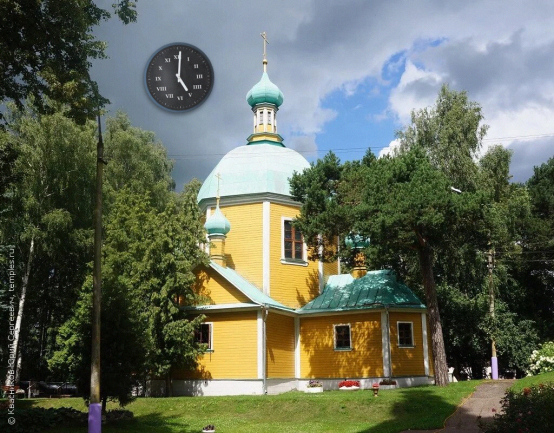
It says 5.01
